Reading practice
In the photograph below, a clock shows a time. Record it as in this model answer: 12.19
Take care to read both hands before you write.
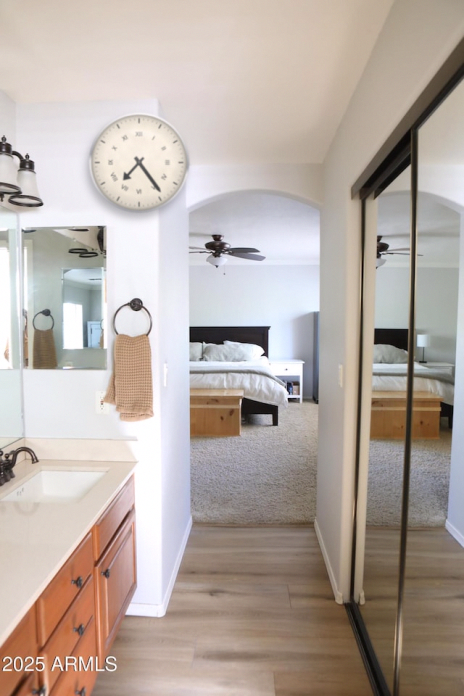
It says 7.24
